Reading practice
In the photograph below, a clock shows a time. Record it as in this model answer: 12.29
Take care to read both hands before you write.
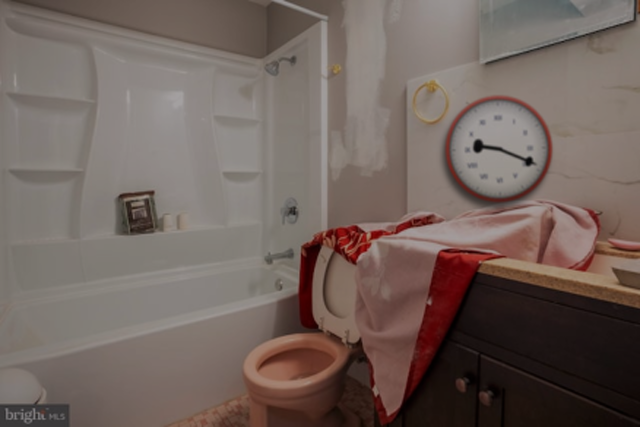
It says 9.19
